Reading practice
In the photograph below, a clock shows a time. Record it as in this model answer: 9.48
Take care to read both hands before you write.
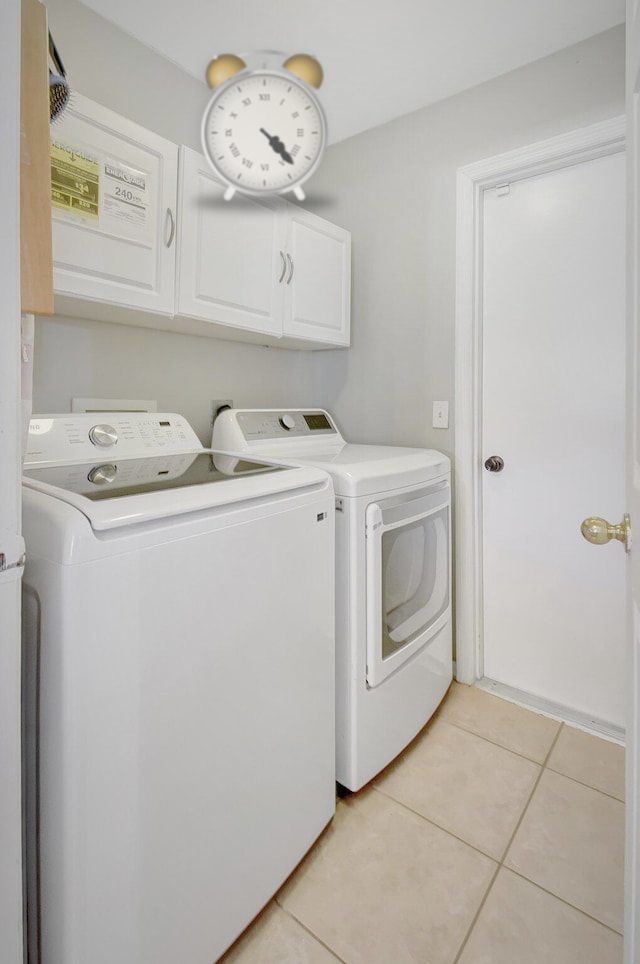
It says 4.23
